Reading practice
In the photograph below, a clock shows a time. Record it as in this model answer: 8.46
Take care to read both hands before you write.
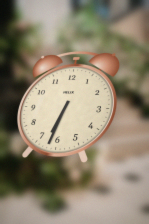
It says 6.32
